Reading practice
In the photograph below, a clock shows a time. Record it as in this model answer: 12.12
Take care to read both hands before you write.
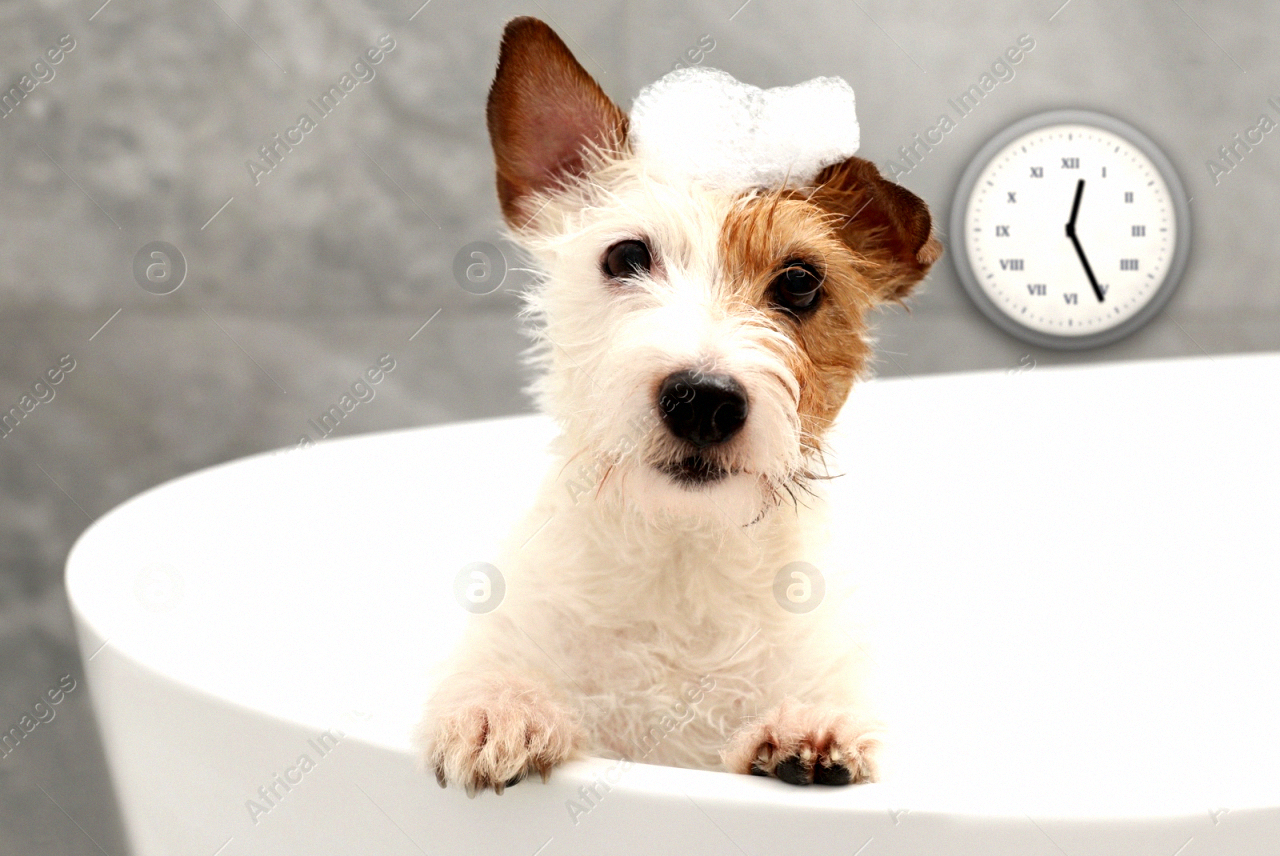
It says 12.26
